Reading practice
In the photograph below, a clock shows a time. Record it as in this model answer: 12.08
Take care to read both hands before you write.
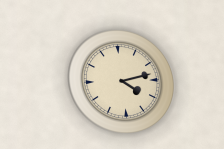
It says 4.13
